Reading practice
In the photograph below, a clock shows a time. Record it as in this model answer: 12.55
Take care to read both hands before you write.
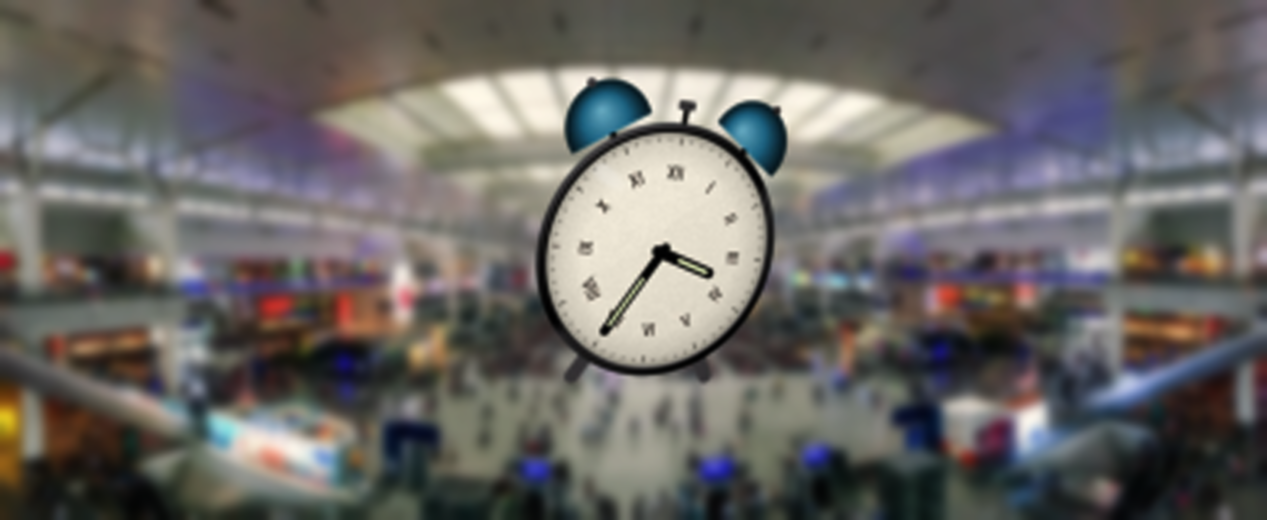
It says 3.35
